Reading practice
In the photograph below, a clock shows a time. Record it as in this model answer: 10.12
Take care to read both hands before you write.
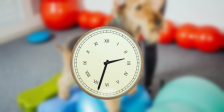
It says 2.33
